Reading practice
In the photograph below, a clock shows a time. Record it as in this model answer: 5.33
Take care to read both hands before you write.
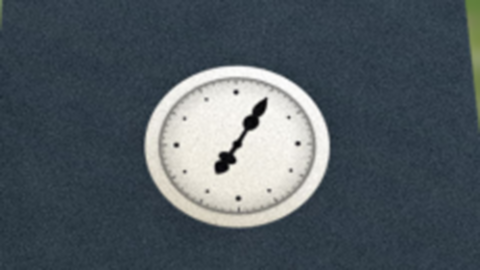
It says 7.05
